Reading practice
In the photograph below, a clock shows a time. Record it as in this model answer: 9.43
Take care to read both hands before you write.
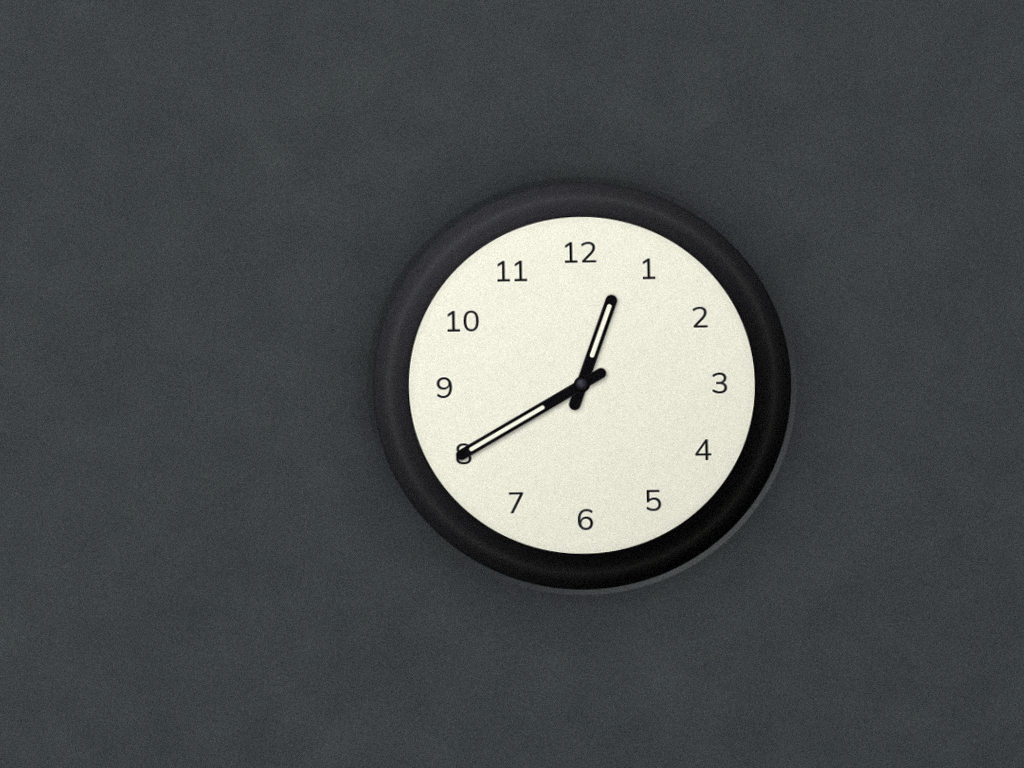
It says 12.40
